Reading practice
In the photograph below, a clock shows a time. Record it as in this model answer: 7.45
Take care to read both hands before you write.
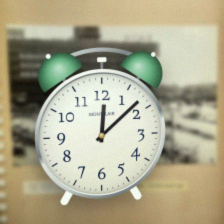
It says 12.08
